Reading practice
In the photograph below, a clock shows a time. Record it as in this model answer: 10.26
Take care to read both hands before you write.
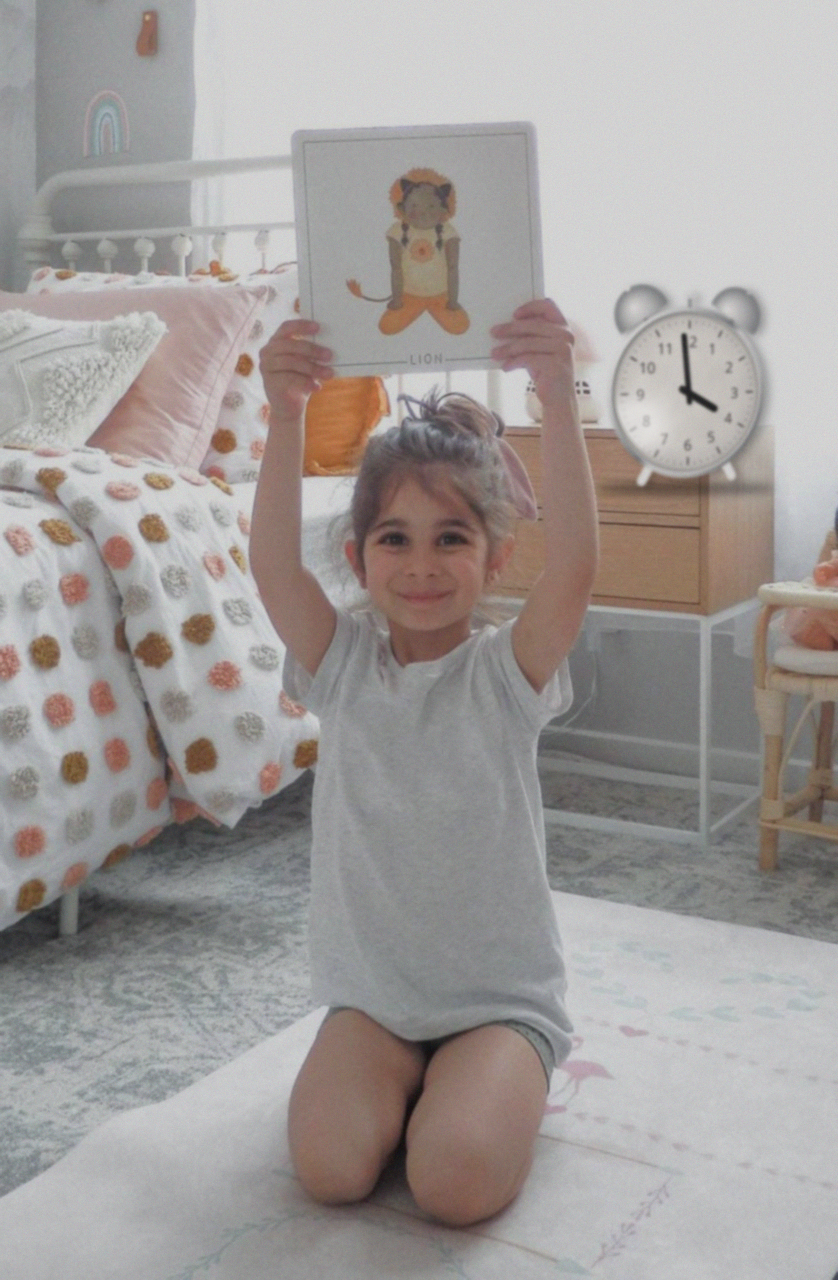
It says 3.59
